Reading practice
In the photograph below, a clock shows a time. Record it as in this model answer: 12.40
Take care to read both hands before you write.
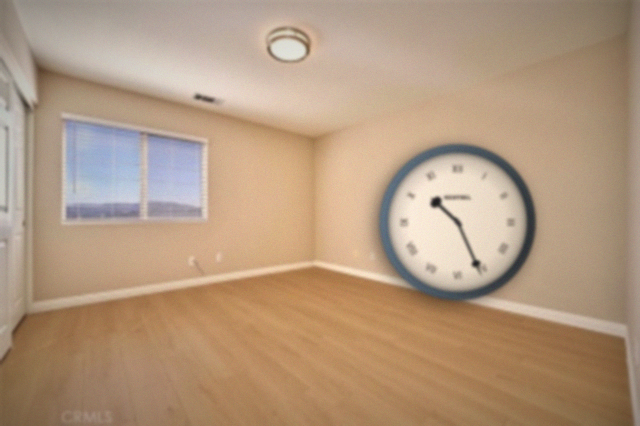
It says 10.26
